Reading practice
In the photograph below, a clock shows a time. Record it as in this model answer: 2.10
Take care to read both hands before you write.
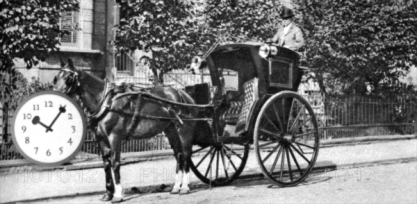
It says 10.06
